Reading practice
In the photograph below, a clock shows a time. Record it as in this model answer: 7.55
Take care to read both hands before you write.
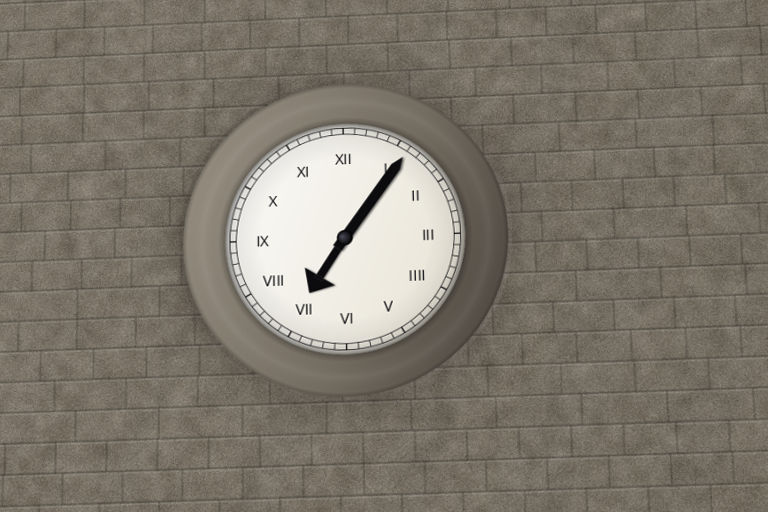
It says 7.06
